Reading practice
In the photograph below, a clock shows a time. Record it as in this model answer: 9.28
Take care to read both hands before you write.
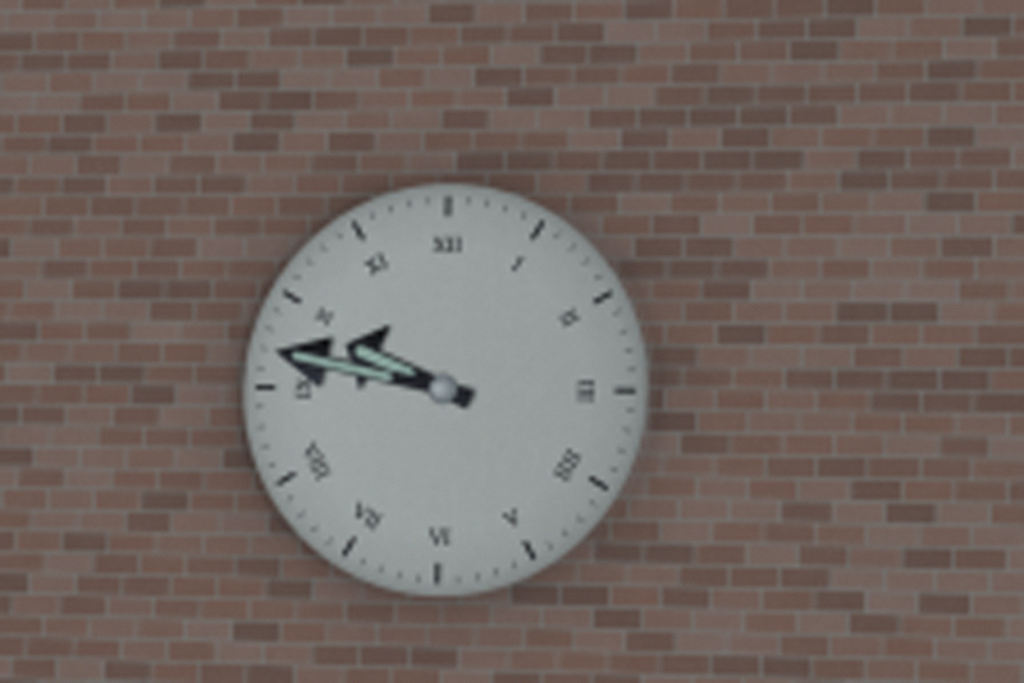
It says 9.47
